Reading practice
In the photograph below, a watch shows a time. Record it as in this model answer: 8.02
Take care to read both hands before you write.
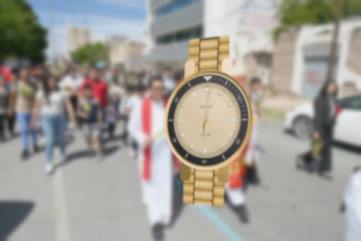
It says 6.01
